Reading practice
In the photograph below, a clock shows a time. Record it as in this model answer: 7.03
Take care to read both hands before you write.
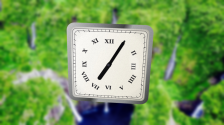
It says 7.05
